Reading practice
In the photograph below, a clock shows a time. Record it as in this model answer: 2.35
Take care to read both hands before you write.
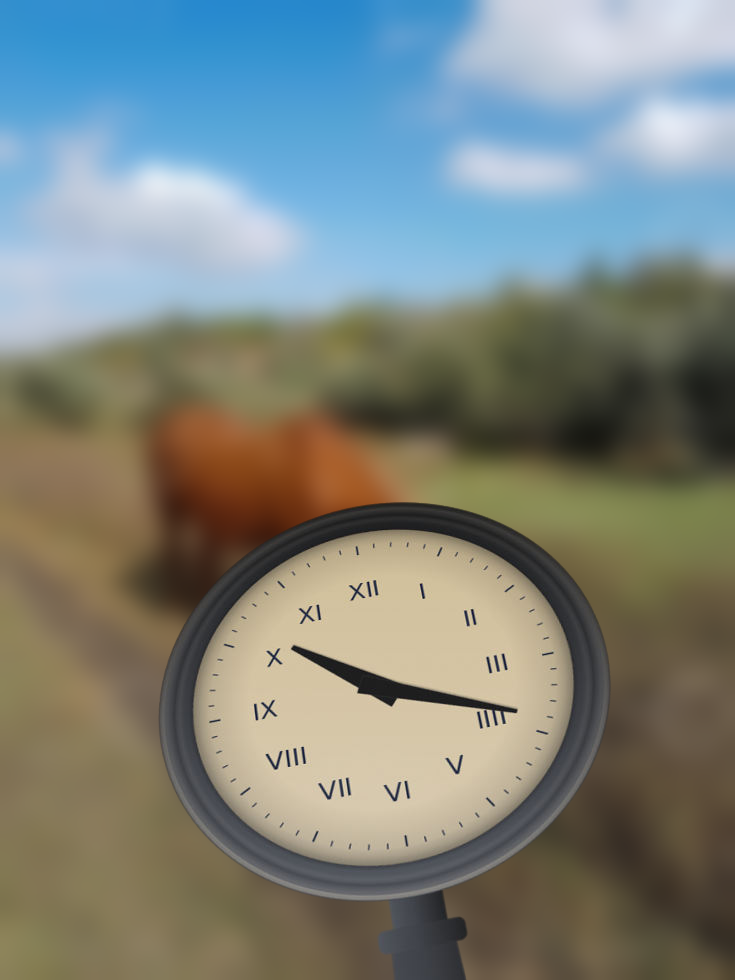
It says 10.19
